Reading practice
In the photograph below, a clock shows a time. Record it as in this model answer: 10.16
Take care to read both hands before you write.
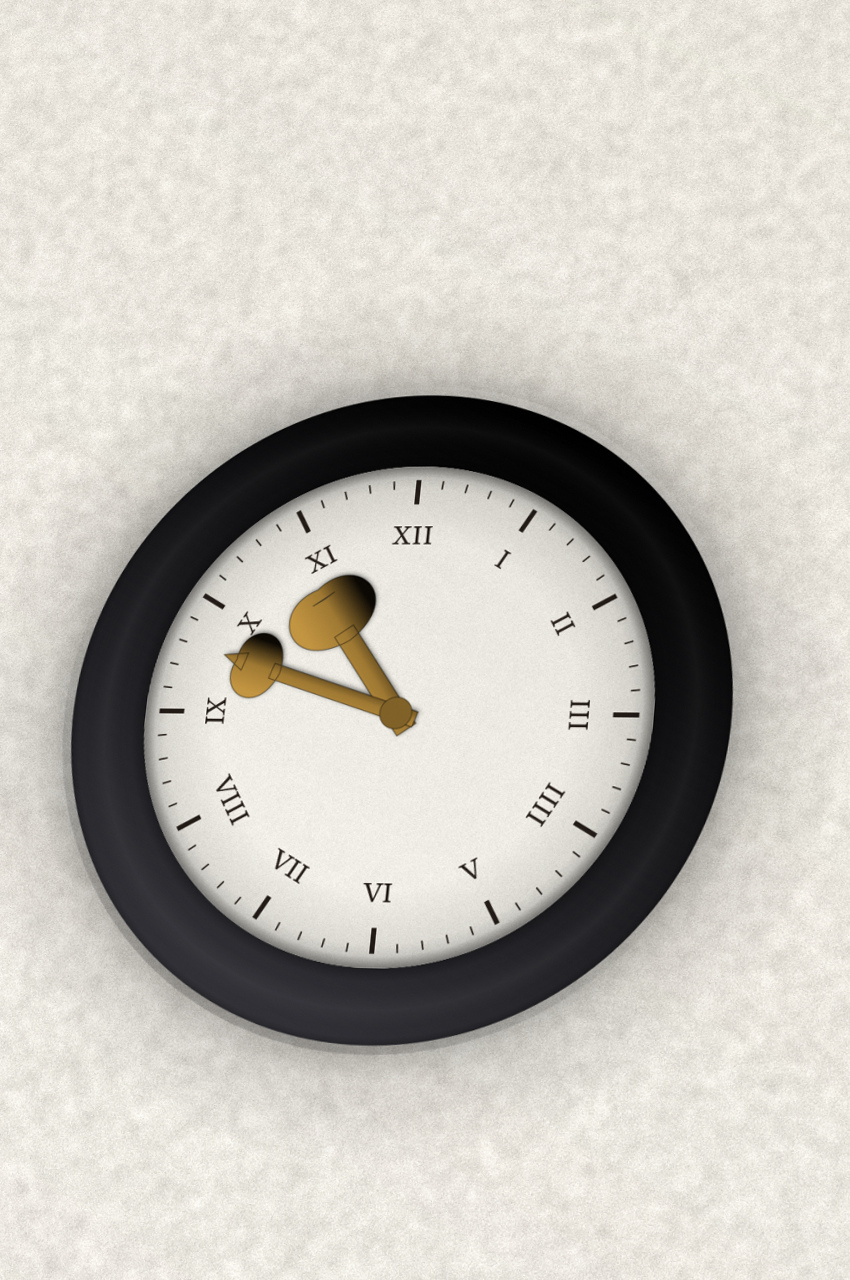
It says 10.48
